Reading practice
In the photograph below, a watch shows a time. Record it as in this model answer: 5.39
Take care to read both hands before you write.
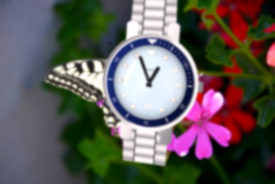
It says 12.56
